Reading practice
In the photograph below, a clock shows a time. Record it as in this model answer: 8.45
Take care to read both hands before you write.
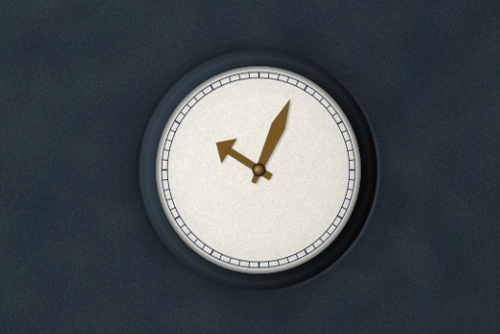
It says 10.04
